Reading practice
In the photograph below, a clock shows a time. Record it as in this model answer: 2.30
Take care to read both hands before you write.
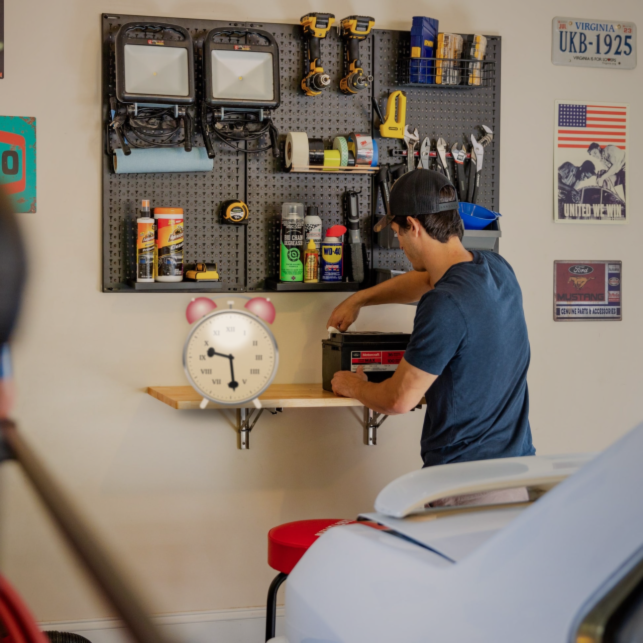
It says 9.29
